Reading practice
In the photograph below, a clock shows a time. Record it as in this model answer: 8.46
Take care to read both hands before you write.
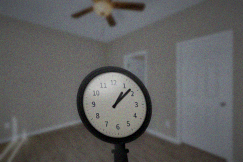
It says 1.08
